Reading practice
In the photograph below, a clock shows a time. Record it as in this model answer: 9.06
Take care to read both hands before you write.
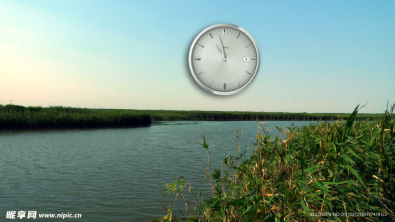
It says 10.58
